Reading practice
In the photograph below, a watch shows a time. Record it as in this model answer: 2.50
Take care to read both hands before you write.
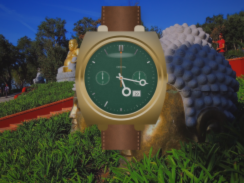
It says 5.17
